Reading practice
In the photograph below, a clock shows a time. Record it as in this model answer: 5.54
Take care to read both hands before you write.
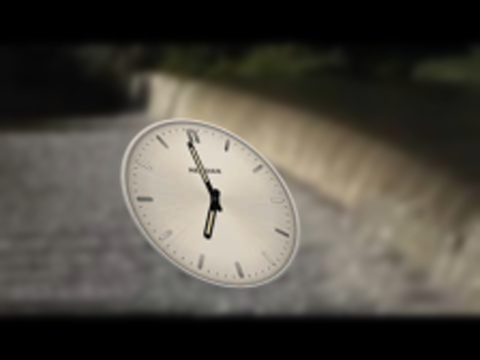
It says 6.59
